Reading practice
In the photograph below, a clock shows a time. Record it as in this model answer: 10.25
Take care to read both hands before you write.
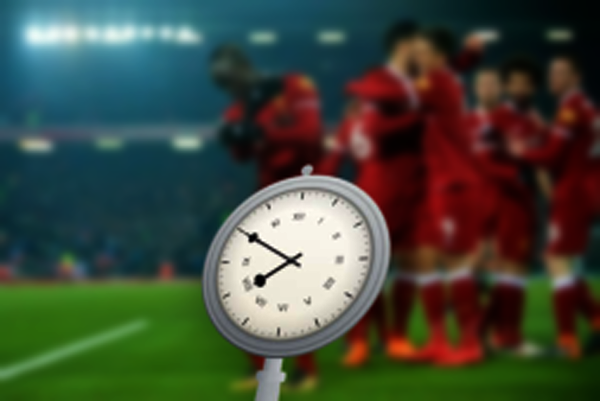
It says 7.50
